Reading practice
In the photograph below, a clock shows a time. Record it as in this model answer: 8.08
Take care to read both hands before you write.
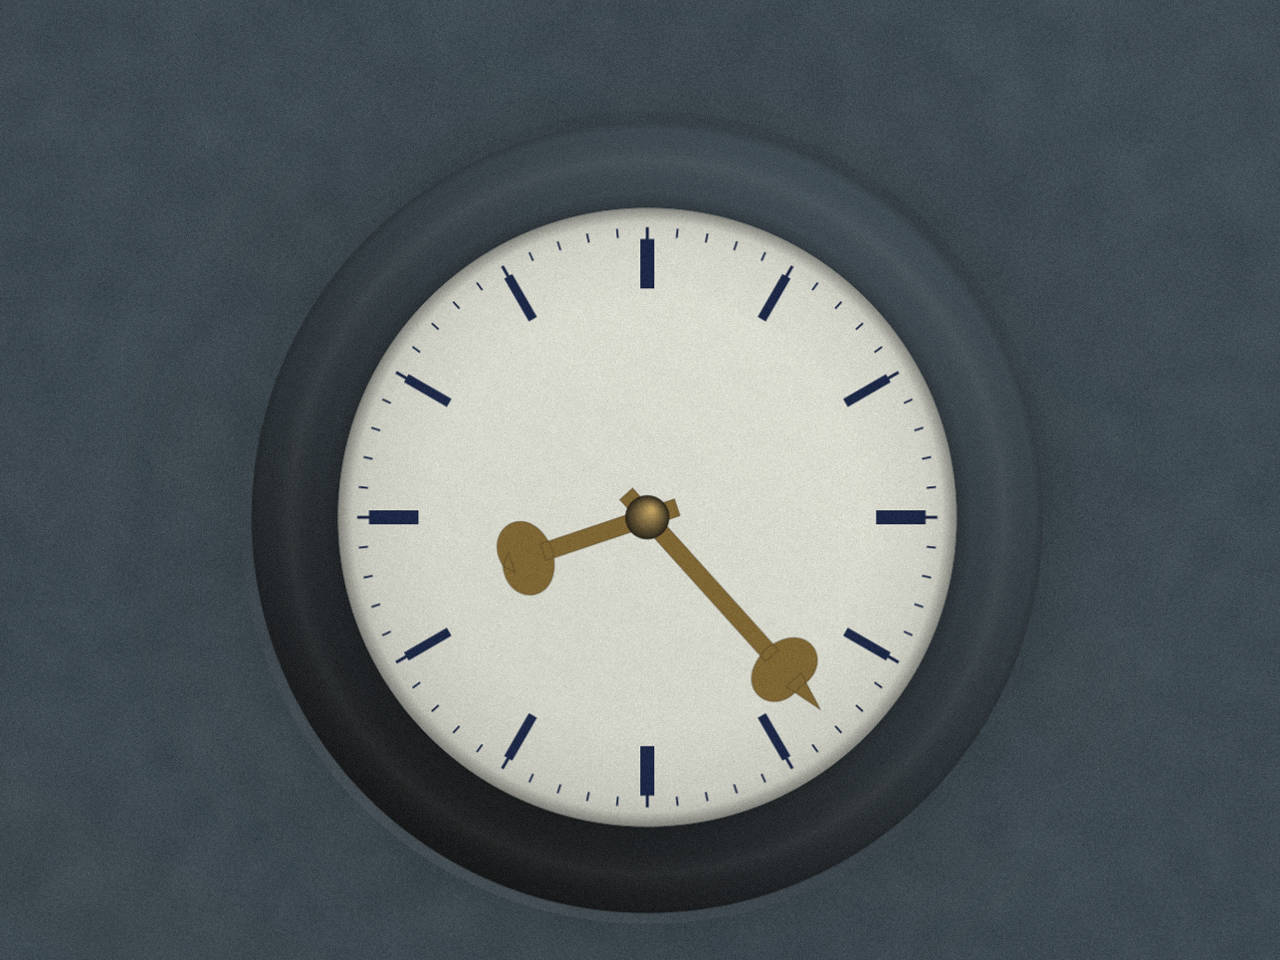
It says 8.23
